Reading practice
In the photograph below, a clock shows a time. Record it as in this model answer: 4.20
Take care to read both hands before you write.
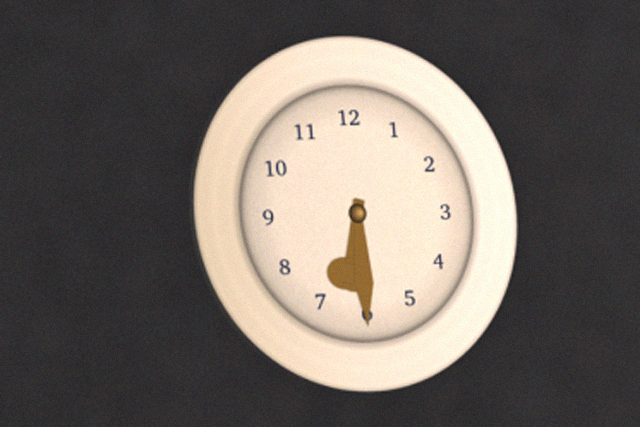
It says 6.30
